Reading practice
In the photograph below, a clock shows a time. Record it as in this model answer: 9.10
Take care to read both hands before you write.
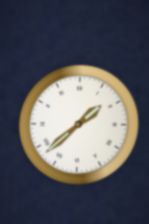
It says 1.38
